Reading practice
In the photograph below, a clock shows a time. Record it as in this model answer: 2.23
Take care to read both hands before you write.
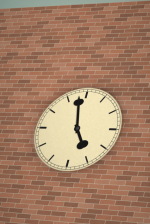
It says 4.58
